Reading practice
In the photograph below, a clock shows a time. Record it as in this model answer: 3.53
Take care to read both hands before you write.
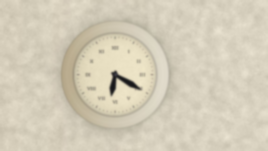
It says 6.20
